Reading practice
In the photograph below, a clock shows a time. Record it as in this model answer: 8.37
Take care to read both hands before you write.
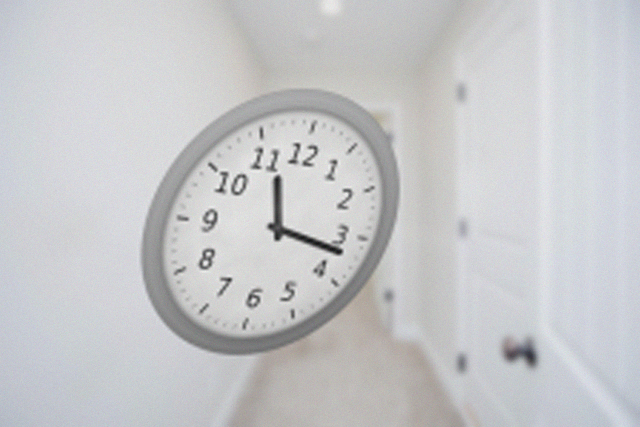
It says 11.17
